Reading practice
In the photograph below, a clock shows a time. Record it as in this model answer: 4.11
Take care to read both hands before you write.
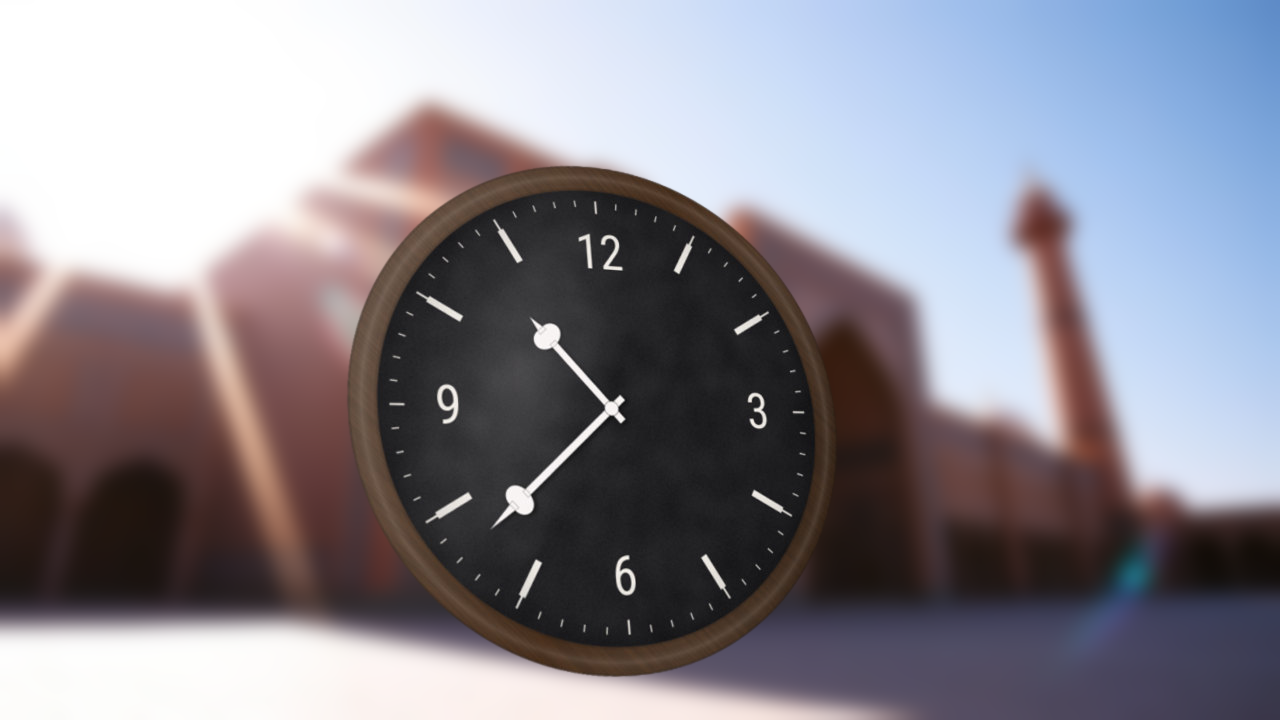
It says 10.38
